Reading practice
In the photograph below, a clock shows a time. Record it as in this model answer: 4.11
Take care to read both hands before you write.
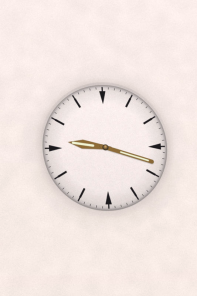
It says 9.18
